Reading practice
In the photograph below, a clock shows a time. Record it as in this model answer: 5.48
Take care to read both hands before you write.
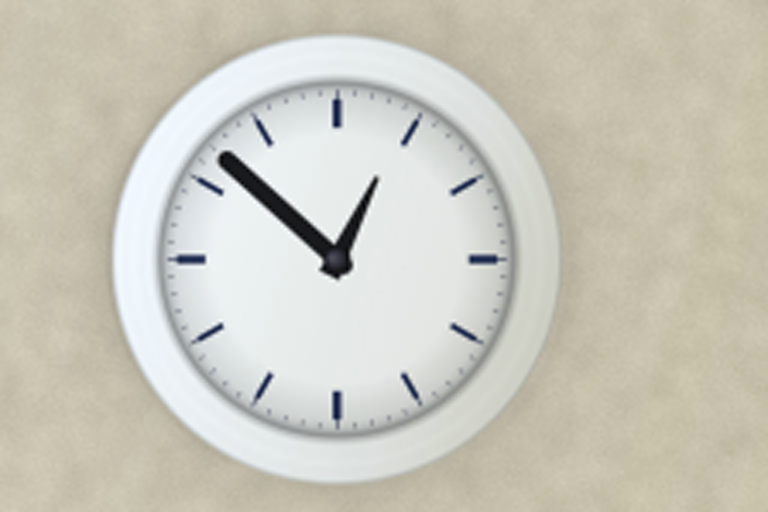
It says 12.52
